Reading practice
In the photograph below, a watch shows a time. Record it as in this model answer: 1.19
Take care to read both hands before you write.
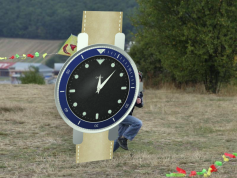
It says 12.07
